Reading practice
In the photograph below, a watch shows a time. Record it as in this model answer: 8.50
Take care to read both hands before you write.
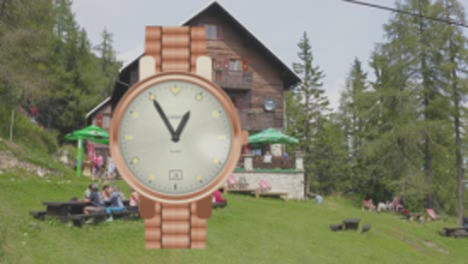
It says 12.55
